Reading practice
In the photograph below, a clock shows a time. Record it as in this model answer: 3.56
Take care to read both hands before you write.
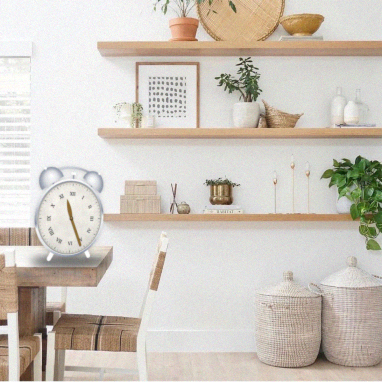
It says 11.26
